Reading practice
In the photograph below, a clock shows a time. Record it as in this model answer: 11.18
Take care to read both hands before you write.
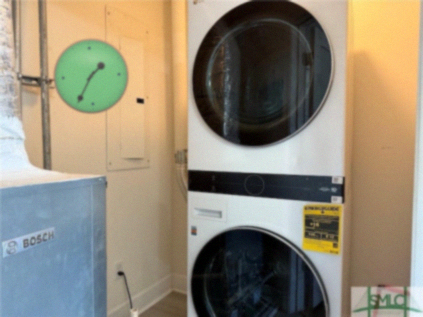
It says 1.35
